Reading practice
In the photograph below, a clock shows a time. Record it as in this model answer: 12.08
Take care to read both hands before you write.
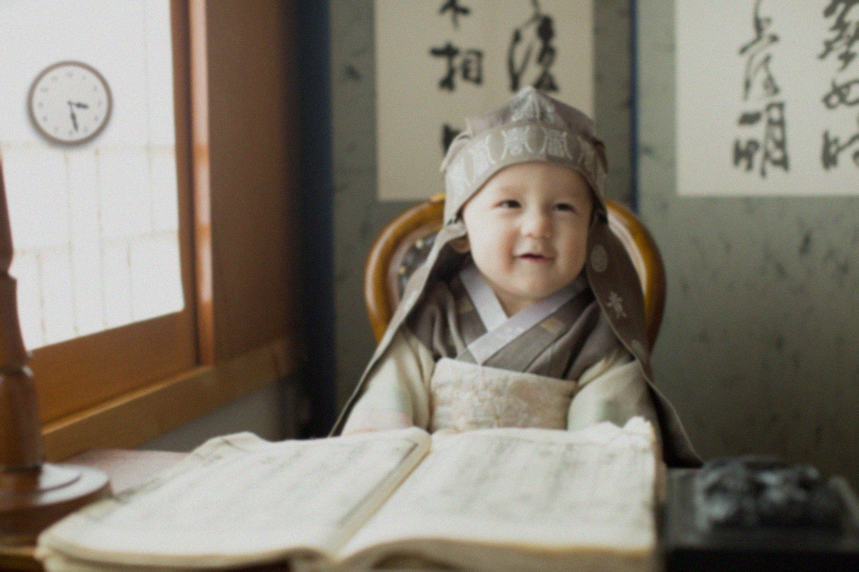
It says 3.28
